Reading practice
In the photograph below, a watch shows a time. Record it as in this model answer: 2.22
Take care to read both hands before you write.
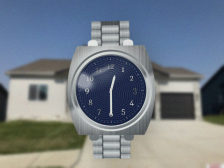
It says 12.30
